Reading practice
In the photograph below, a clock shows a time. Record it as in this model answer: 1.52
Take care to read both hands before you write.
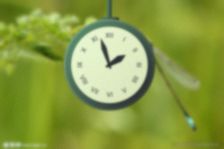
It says 1.57
